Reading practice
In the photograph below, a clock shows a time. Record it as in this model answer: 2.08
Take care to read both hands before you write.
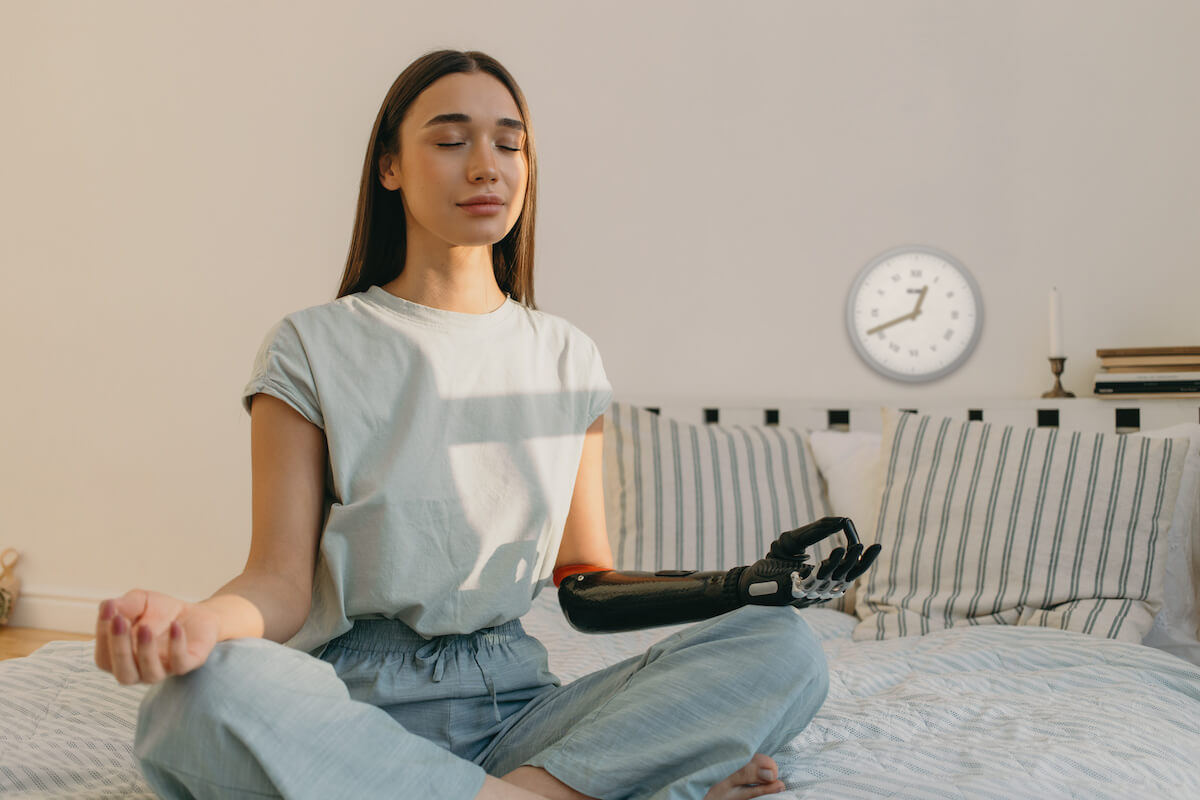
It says 12.41
